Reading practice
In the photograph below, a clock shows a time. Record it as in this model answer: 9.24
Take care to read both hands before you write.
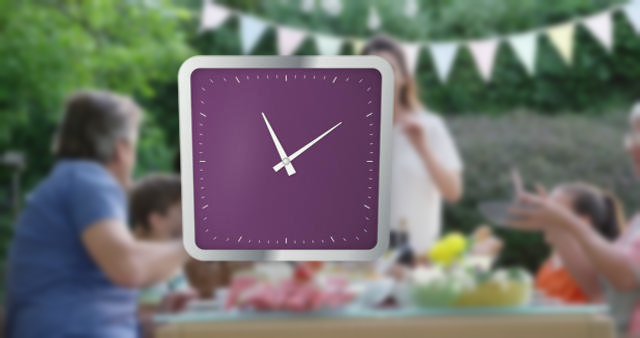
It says 11.09
